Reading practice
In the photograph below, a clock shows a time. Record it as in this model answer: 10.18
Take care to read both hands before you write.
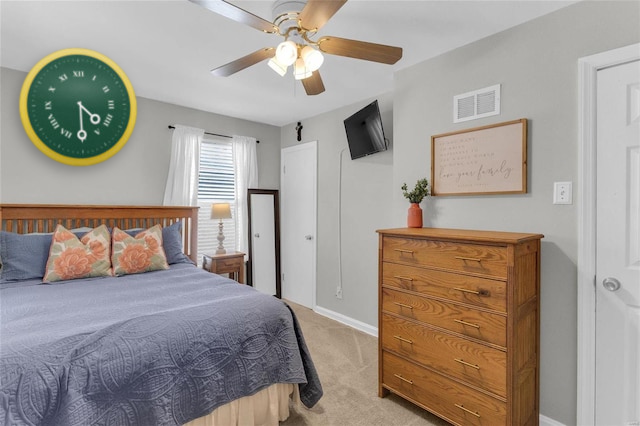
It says 4.30
